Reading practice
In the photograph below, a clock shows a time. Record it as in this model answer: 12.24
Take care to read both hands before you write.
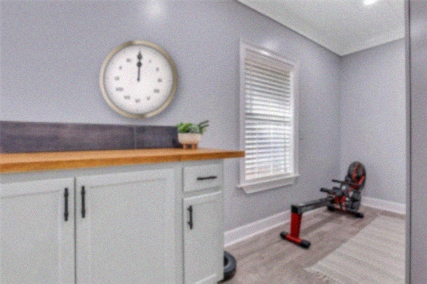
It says 12.00
